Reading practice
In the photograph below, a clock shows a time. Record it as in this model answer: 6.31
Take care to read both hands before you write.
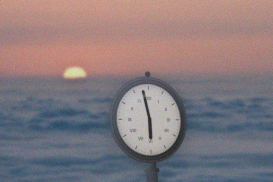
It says 5.58
